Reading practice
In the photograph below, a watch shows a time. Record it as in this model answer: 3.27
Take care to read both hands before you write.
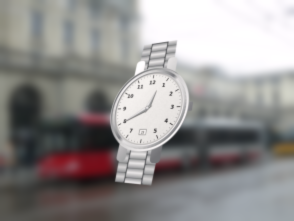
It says 12.40
